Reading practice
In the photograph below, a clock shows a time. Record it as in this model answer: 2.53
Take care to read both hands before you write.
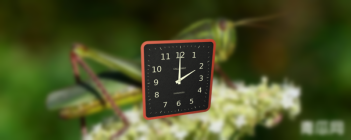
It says 2.00
